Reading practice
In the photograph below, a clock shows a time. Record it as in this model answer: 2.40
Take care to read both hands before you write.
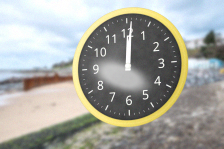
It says 12.01
